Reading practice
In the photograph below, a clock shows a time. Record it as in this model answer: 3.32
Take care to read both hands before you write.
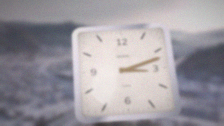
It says 3.12
